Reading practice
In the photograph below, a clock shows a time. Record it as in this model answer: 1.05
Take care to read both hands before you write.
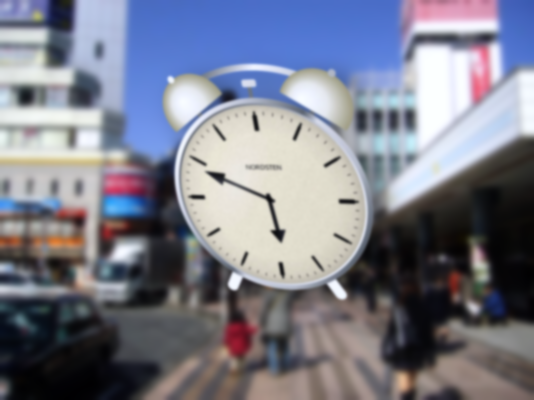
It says 5.49
